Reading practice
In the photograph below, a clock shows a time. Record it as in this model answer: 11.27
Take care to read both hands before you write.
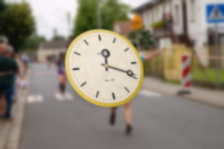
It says 12.19
